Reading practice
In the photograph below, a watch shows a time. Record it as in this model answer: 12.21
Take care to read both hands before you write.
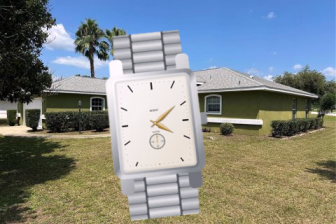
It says 4.09
